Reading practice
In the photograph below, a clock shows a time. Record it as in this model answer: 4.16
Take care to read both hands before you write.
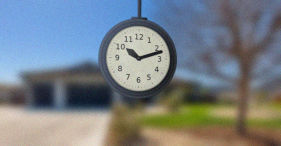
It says 10.12
